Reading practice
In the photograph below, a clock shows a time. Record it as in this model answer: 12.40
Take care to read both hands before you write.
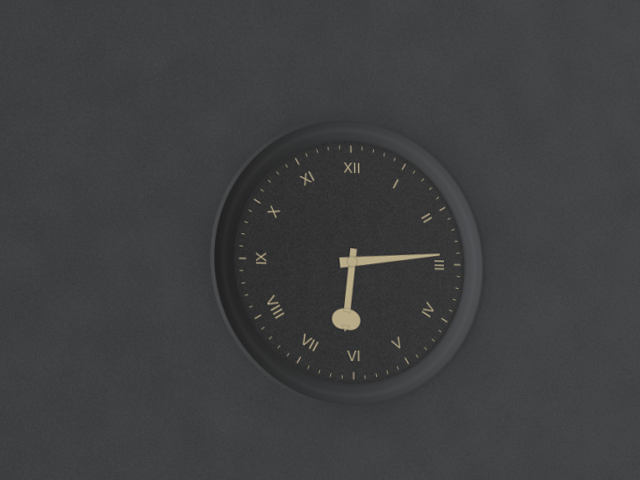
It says 6.14
